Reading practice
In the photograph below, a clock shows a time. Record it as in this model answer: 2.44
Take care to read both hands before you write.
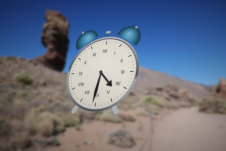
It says 4.31
